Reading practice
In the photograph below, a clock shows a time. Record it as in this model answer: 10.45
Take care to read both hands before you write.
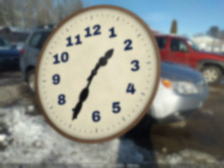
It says 1.35
